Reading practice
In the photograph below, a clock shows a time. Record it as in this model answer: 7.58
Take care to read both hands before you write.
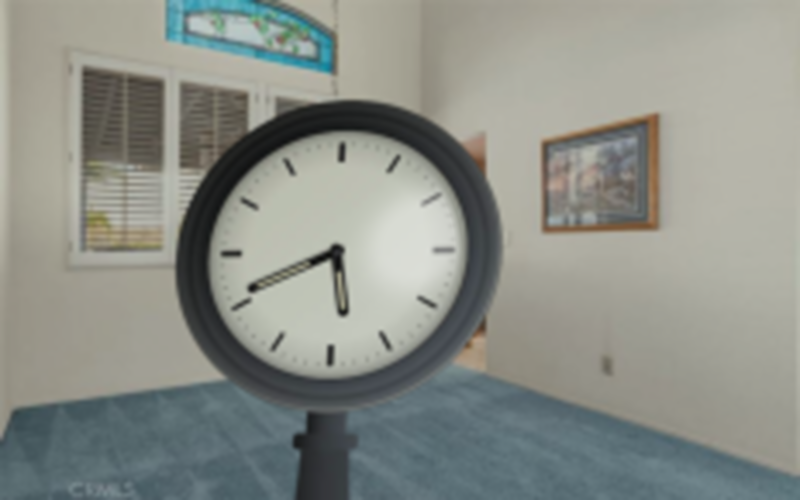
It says 5.41
